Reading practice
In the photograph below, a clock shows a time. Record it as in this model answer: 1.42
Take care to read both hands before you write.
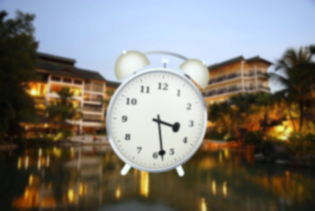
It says 3.28
